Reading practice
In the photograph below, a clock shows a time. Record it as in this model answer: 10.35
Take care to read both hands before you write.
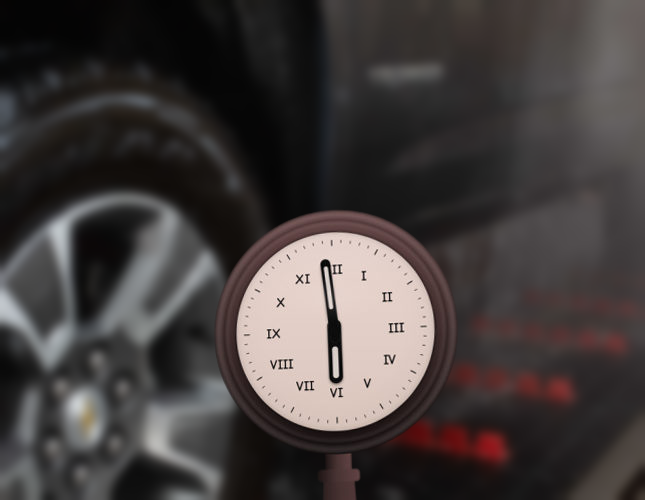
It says 5.59
